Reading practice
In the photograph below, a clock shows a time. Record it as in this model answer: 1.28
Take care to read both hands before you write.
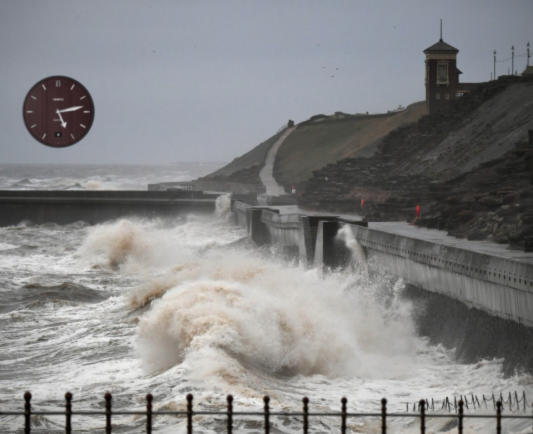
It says 5.13
